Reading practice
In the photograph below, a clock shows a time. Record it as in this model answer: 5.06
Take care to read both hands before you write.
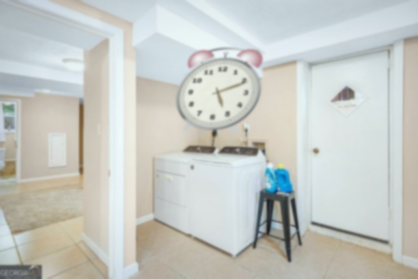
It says 5.11
